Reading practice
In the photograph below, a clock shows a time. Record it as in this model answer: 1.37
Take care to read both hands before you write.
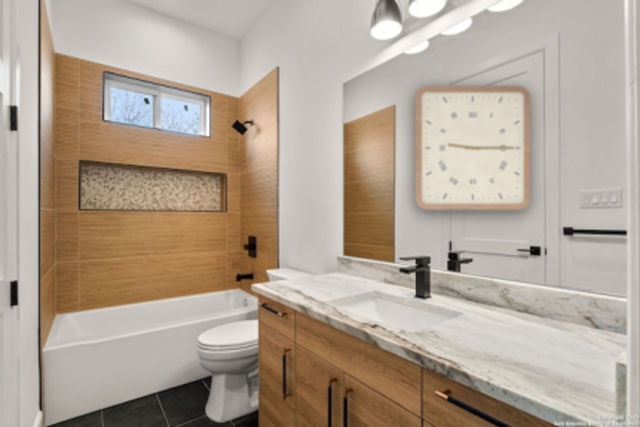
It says 9.15
